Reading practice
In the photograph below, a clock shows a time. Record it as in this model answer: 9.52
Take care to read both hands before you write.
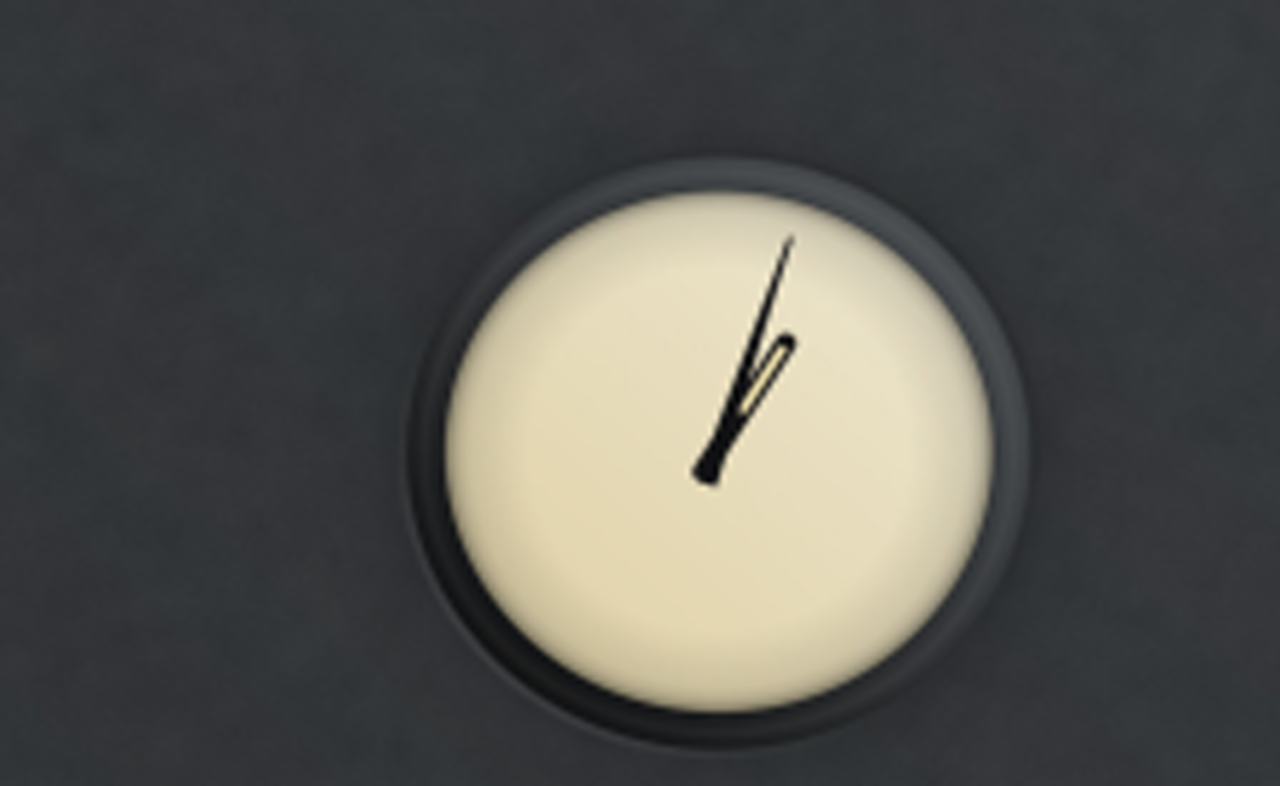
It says 1.03
